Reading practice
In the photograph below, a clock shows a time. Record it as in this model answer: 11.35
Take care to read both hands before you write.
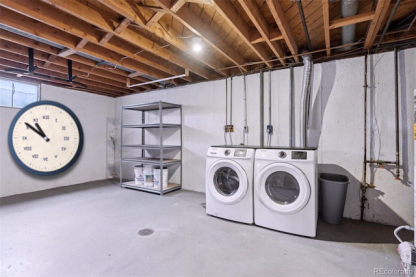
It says 10.51
